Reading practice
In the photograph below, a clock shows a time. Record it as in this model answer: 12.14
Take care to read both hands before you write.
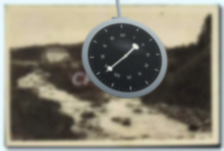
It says 1.39
